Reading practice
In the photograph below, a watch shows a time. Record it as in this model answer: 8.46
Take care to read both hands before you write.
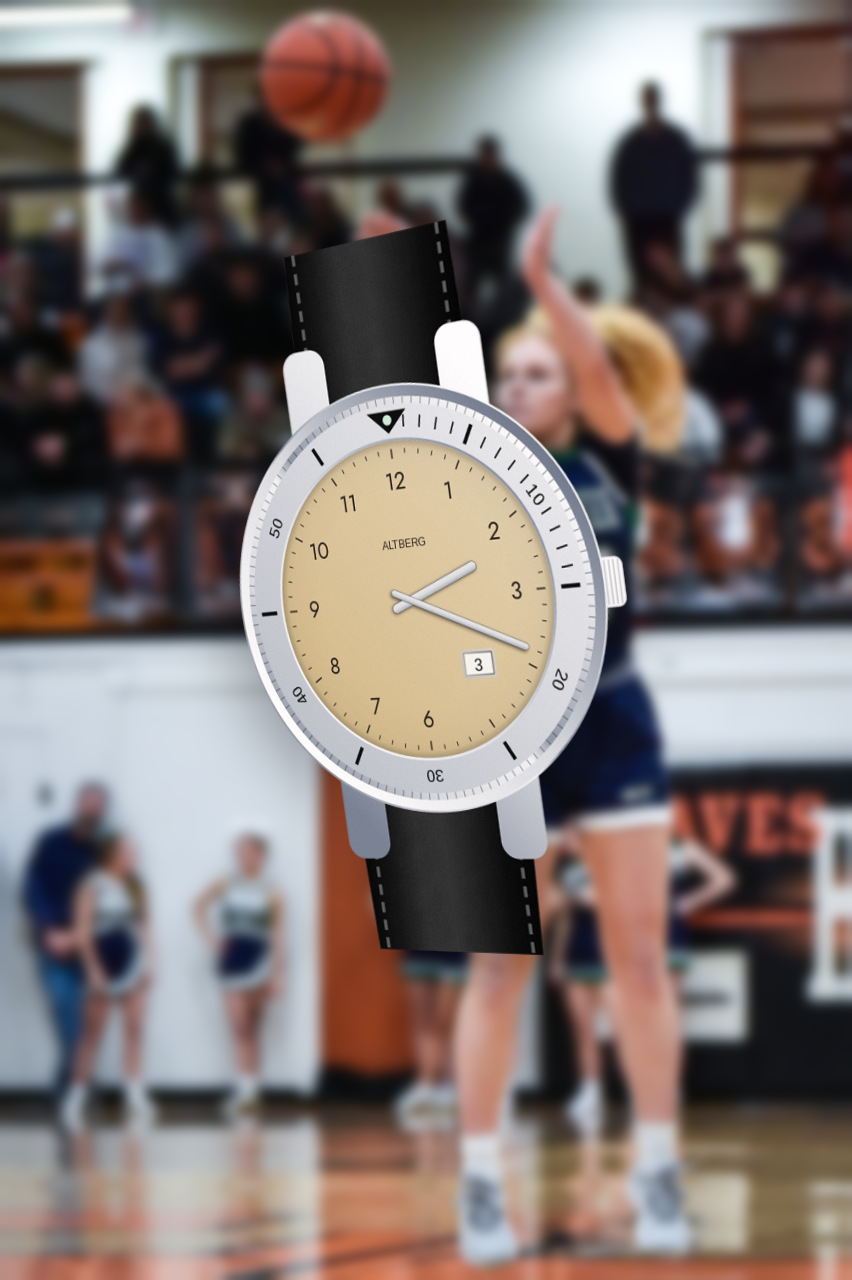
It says 2.19
